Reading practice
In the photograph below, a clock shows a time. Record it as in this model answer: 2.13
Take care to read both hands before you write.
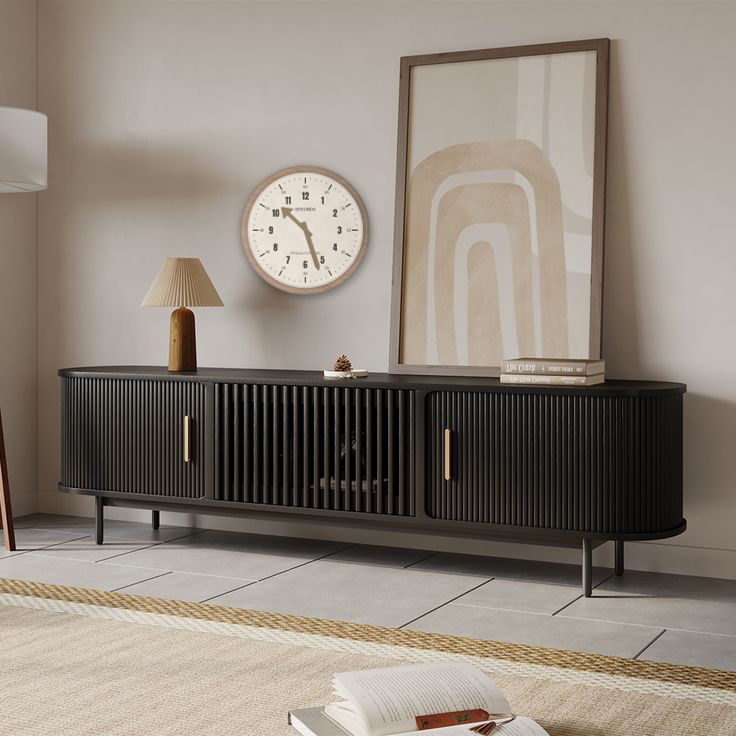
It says 10.27
